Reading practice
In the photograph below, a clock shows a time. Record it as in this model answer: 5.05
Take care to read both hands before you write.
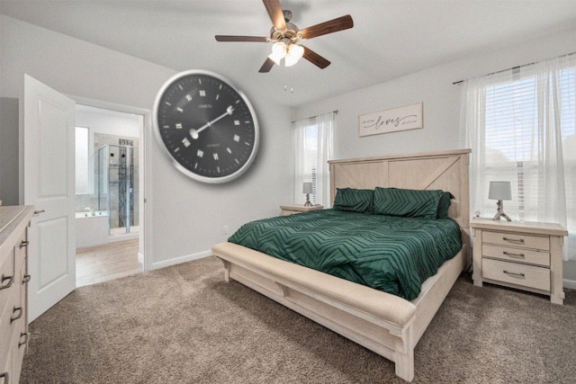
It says 8.11
